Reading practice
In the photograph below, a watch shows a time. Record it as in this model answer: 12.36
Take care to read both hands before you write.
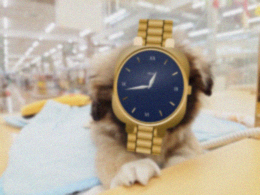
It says 12.43
